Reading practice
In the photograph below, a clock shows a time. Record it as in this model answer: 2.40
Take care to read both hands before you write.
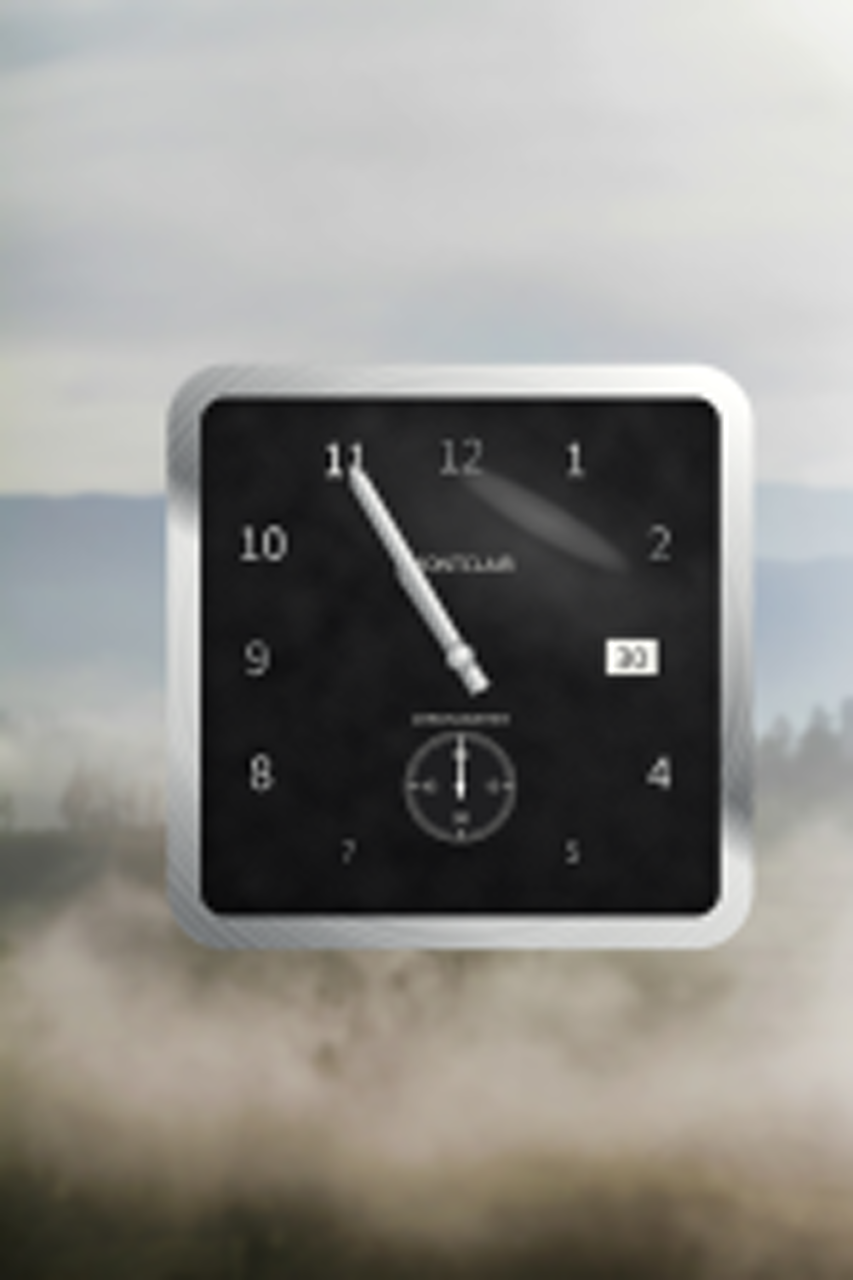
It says 10.55
